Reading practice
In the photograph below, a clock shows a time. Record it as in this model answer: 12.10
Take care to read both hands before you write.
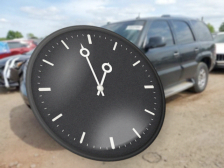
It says 12.58
